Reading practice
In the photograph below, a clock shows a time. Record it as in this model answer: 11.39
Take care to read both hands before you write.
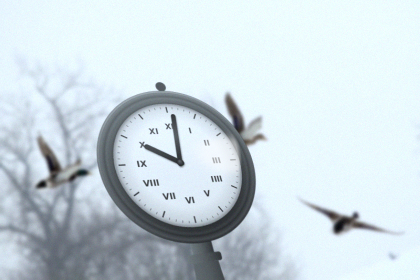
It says 10.01
